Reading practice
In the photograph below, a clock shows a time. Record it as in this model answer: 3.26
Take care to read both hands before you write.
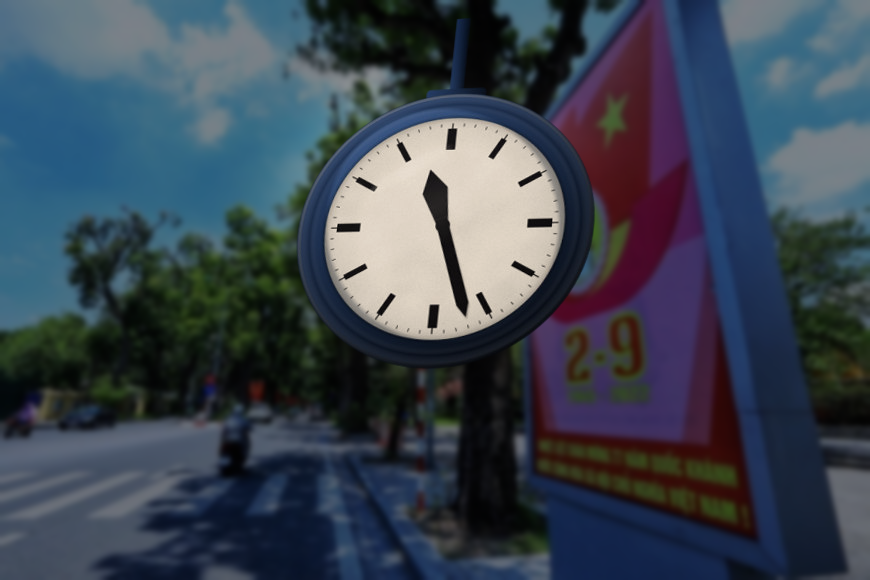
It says 11.27
